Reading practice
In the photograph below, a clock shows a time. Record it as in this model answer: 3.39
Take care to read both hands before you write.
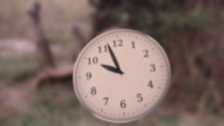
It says 9.57
